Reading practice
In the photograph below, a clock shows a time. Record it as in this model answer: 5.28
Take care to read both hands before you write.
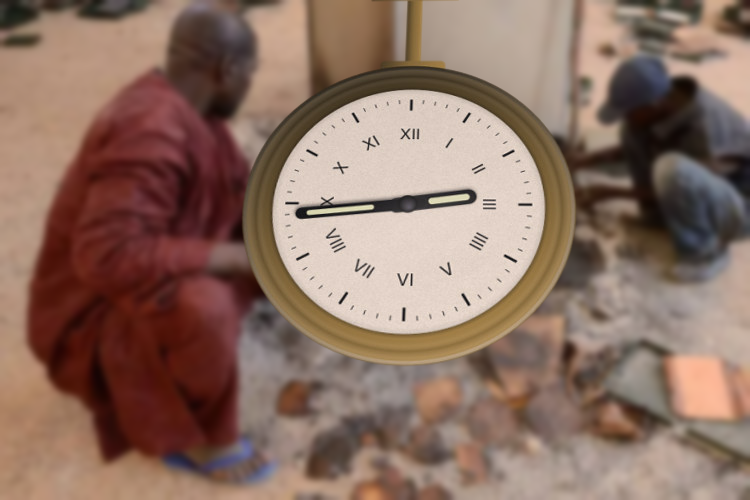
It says 2.44
